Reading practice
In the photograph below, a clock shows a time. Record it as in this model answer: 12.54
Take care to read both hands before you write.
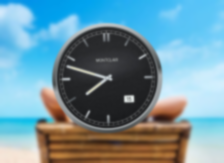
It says 7.48
